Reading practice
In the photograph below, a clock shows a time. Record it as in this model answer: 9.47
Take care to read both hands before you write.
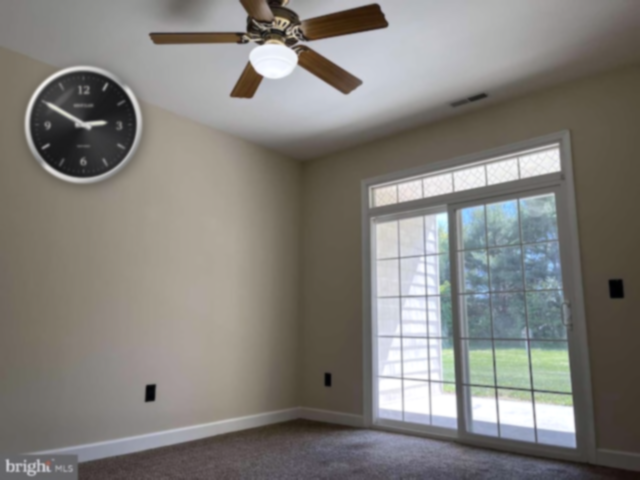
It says 2.50
